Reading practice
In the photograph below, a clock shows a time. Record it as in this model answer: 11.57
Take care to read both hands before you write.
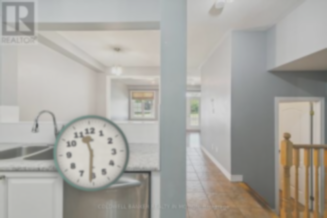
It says 11.31
